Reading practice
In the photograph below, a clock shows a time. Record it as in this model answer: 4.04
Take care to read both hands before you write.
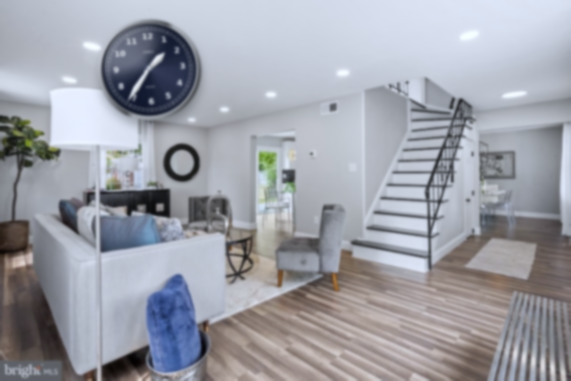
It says 1.36
